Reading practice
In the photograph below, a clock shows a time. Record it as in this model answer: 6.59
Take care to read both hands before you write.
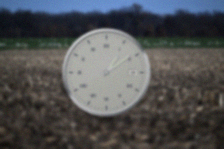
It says 1.09
